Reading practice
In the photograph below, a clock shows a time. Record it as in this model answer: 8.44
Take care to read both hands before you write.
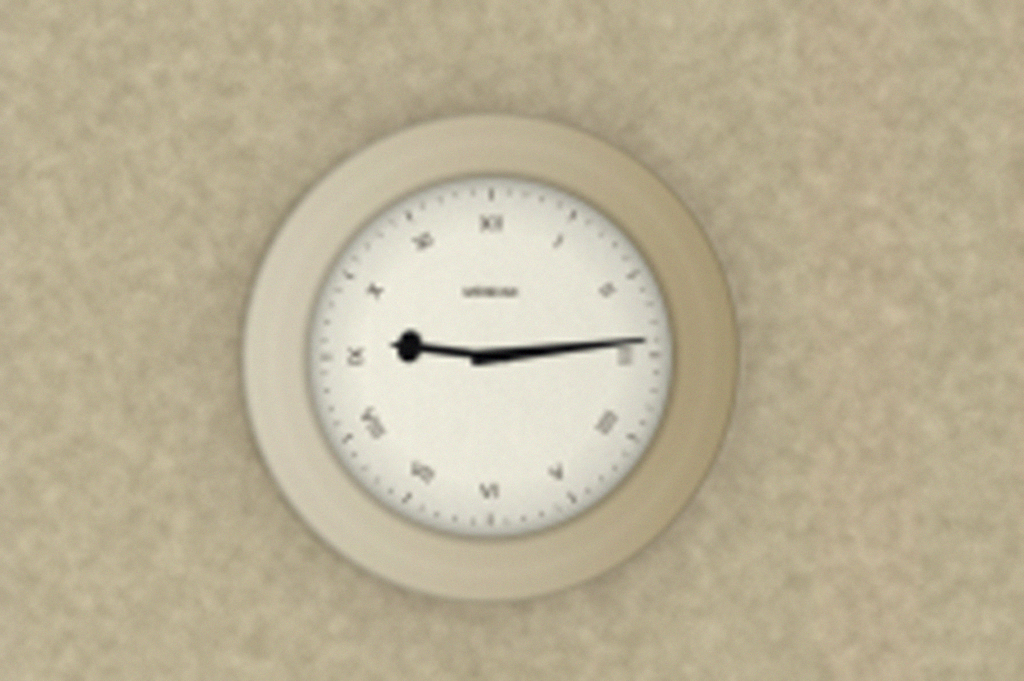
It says 9.14
